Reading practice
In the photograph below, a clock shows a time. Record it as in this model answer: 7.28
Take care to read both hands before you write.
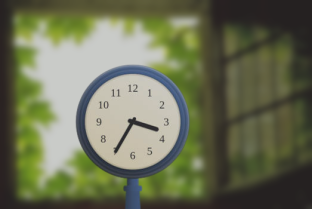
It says 3.35
